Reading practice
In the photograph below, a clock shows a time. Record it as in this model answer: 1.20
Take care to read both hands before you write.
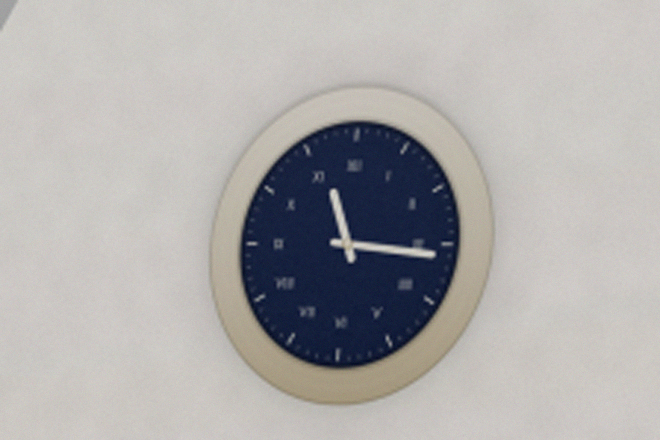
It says 11.16
